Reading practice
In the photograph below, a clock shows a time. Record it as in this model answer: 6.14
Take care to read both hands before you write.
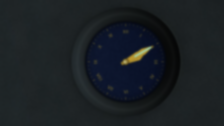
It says 2.10
